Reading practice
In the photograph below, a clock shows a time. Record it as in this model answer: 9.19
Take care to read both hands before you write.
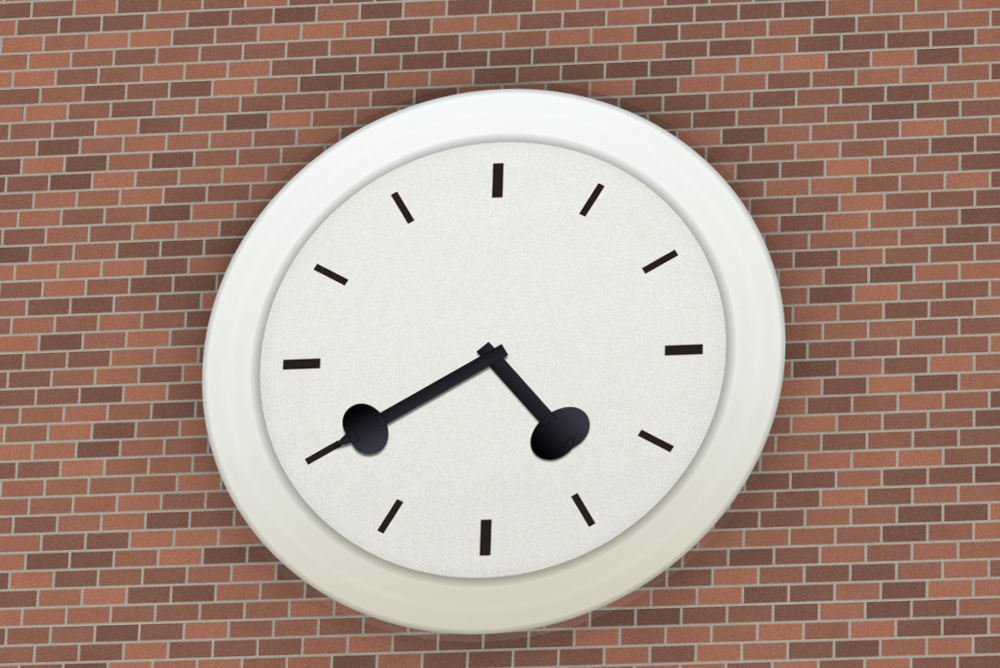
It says 4.40
